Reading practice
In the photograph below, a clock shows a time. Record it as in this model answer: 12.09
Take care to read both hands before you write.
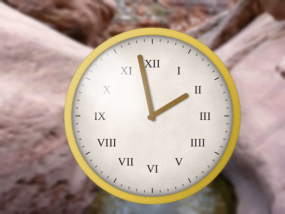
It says 1.58
